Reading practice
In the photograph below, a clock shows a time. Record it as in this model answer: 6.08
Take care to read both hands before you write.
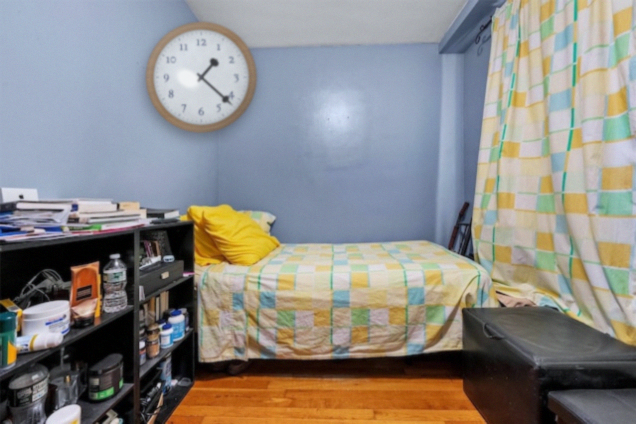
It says 1.22
